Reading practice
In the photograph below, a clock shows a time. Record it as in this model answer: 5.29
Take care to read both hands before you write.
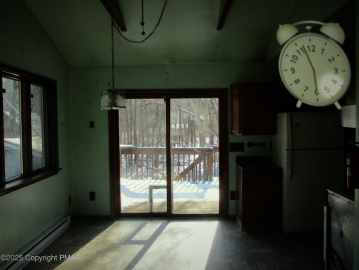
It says 5.57
